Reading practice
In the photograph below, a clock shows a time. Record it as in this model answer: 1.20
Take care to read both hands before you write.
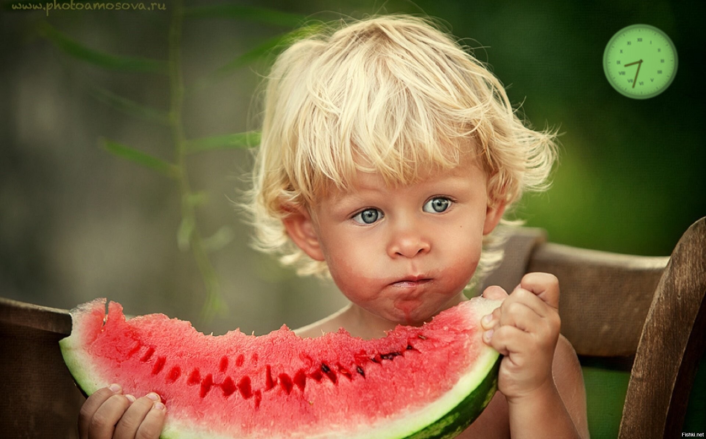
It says 8.33
